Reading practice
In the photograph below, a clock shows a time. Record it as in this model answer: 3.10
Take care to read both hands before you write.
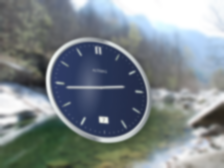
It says 2.44
